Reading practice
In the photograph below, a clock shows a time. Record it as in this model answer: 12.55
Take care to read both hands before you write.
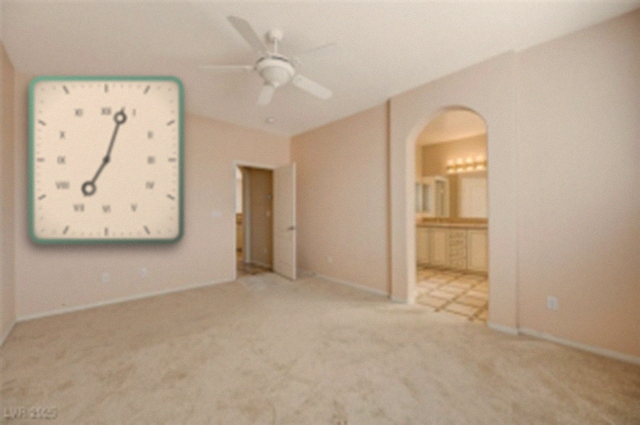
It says 7.03
